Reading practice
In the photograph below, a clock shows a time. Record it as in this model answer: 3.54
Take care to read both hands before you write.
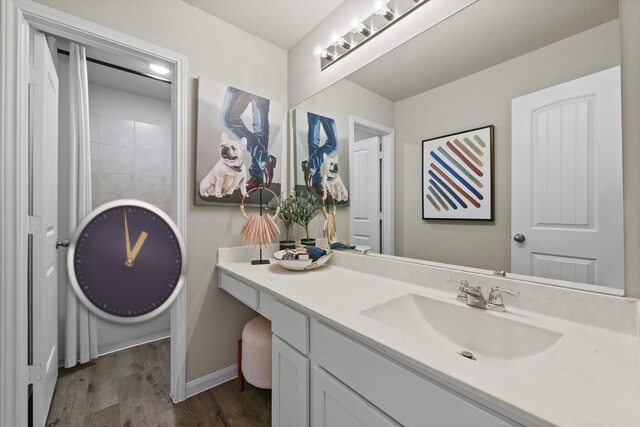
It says 12.59
